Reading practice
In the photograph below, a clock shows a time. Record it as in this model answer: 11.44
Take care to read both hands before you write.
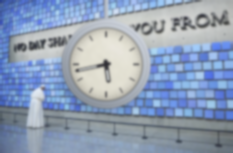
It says 5.43
